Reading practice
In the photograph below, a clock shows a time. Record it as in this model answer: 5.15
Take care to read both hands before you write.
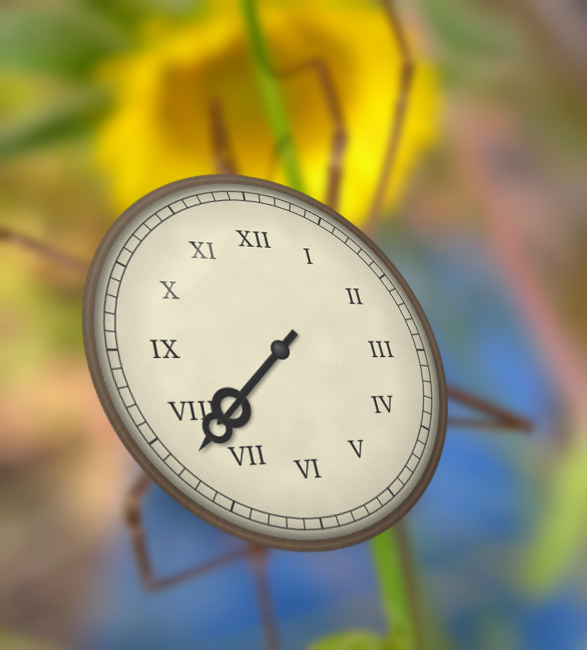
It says 7.38
